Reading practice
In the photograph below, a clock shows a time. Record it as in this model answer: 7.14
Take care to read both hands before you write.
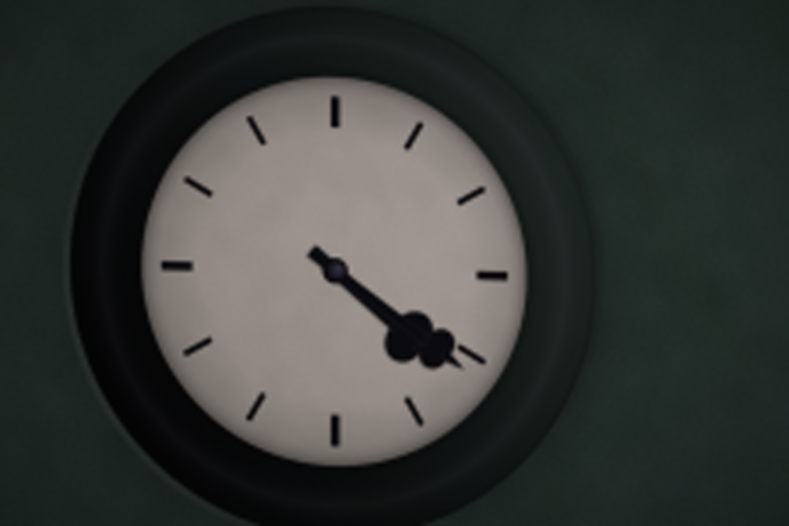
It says 4.21
